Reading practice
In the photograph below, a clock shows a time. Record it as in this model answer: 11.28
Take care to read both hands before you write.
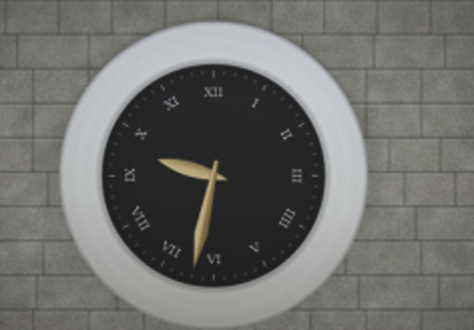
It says 9.32
